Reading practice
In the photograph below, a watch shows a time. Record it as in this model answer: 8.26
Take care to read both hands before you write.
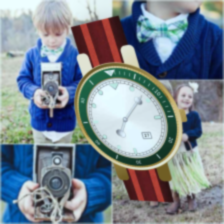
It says 7.08
